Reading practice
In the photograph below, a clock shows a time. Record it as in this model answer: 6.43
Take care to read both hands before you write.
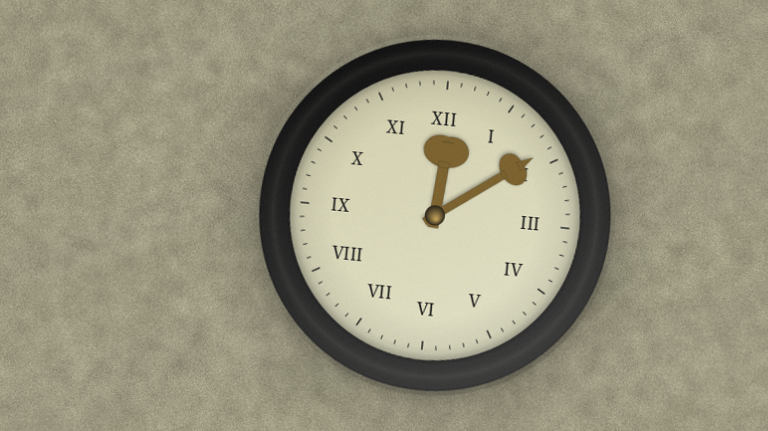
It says 12.09
